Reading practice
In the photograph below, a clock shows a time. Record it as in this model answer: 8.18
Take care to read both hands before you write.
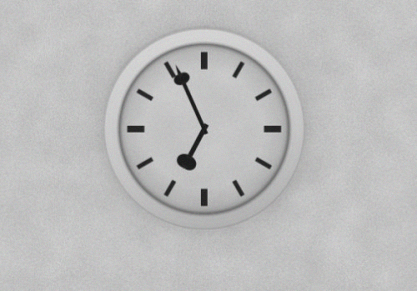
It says 6.56
